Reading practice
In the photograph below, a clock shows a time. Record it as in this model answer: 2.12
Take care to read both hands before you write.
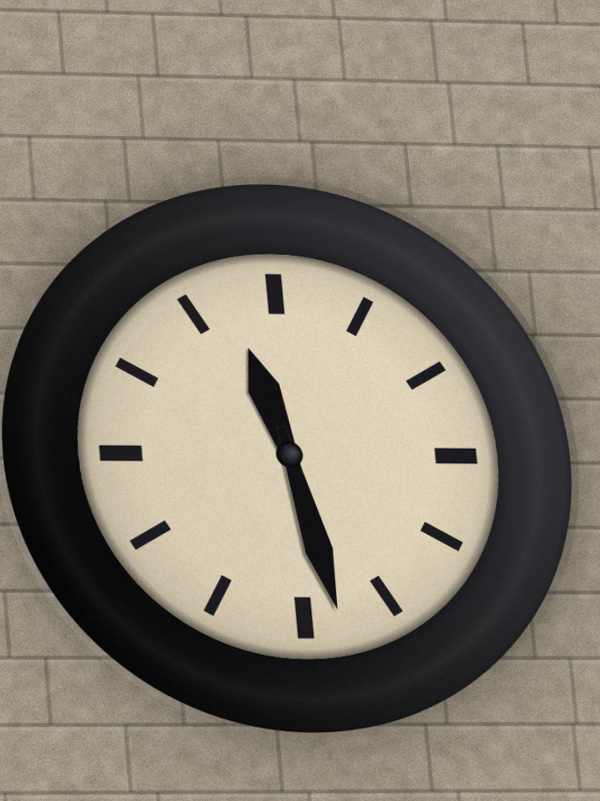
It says 11.28
